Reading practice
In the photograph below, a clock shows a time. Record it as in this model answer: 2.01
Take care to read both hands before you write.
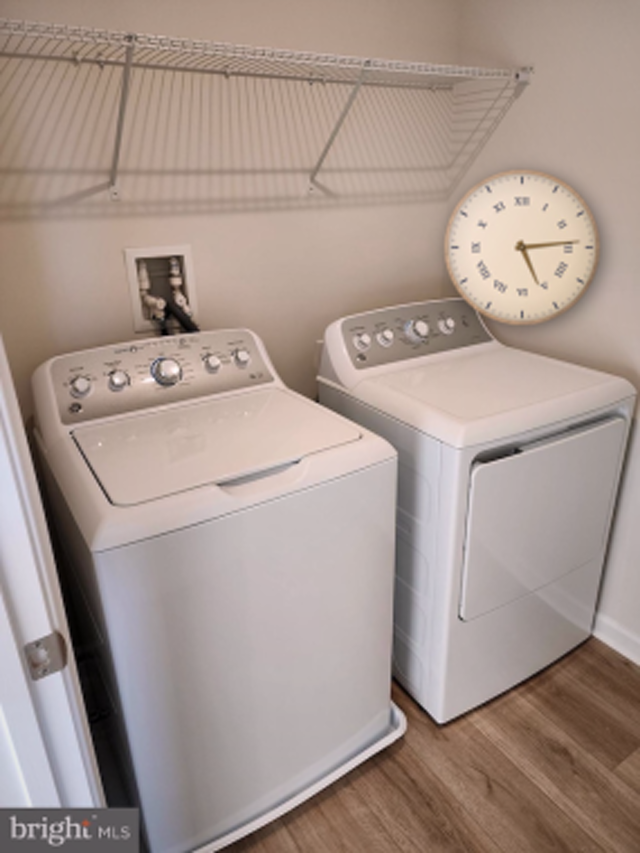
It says 5.14
